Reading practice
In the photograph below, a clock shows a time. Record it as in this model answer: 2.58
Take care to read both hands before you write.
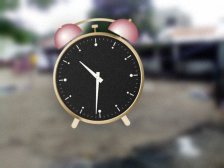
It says 10.31
